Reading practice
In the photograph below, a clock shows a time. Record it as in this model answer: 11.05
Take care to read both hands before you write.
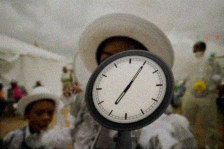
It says 7.05
